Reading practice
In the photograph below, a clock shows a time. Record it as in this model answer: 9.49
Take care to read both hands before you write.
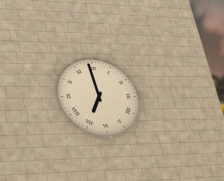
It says 6.59
